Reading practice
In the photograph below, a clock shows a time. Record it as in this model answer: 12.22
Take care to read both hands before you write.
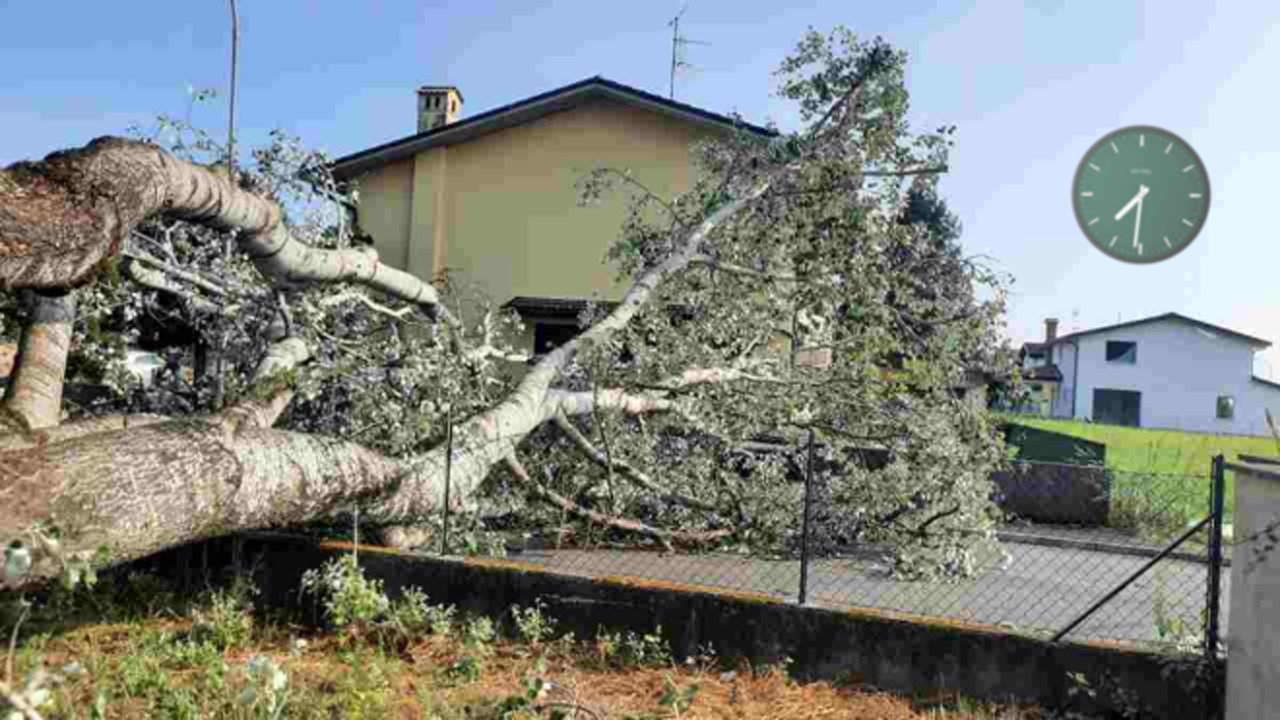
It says 7.31
